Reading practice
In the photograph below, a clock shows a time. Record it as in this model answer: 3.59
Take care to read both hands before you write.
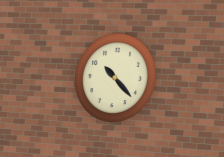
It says 10.22
